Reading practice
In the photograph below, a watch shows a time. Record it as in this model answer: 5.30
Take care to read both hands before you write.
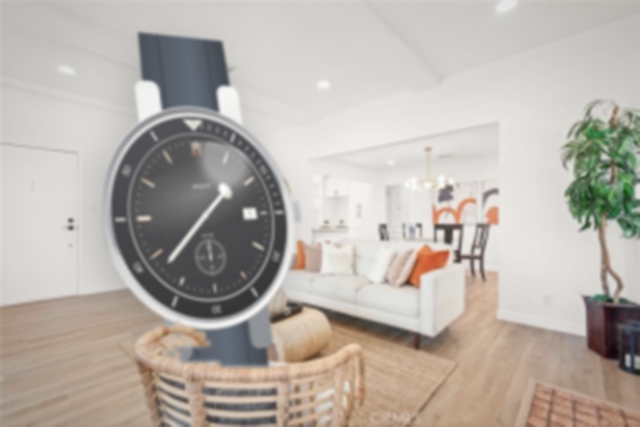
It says 1.38
